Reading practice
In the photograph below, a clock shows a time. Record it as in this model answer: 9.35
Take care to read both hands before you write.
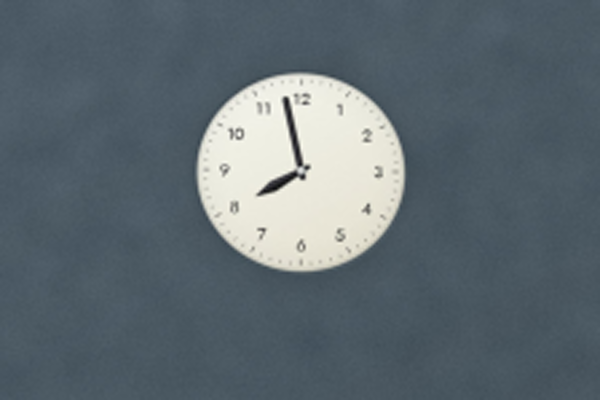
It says 7.58
